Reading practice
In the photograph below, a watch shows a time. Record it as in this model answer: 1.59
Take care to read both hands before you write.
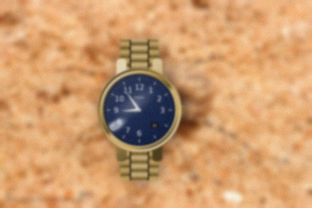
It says 8.54
